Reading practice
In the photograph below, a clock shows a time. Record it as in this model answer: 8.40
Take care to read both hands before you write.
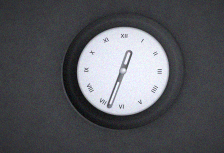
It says 12.33
